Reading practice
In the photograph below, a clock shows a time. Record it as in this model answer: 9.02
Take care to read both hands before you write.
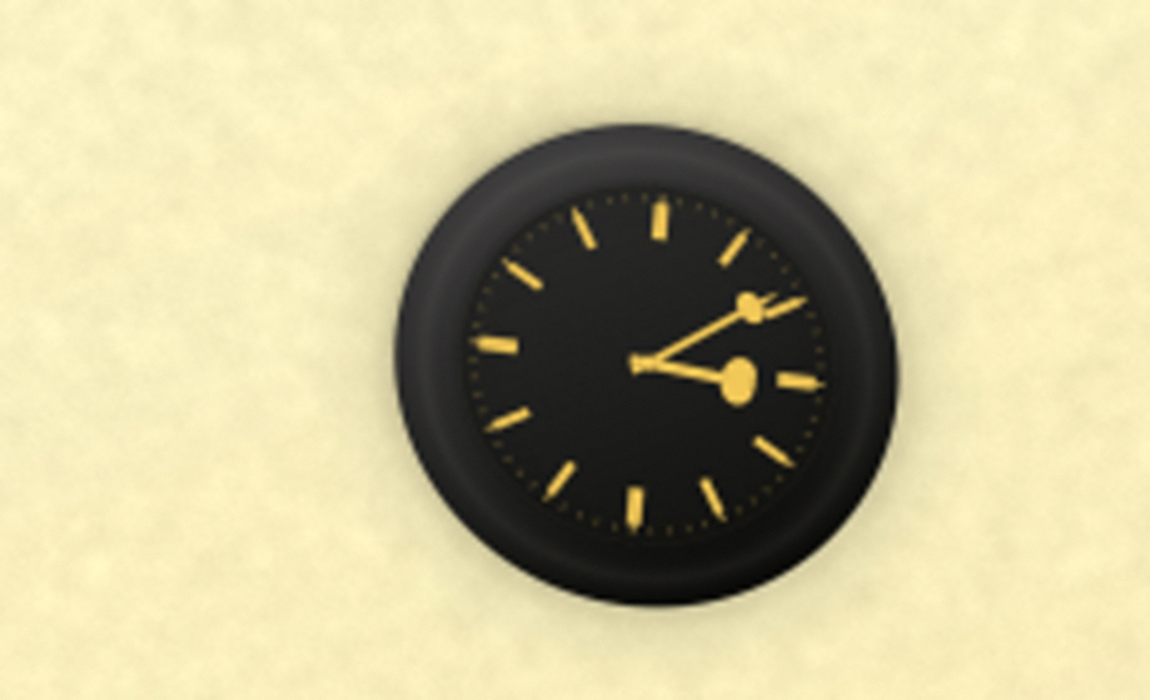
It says 3.09
